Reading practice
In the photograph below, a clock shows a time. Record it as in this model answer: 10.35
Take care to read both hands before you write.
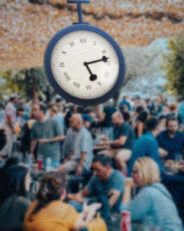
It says 5.13
